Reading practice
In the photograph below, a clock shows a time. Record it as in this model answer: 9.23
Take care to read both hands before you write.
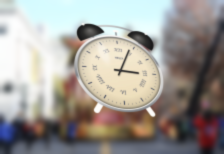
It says 3.04
